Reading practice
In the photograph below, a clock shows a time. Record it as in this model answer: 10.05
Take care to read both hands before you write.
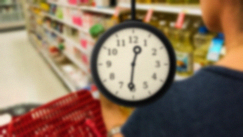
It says 12.31
